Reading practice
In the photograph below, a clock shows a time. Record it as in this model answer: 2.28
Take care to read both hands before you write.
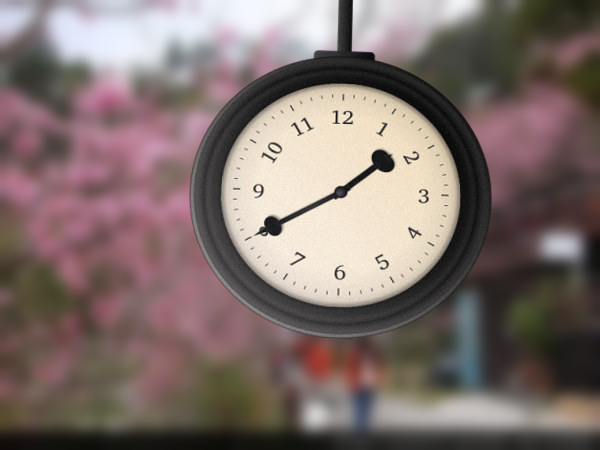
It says 1.40
